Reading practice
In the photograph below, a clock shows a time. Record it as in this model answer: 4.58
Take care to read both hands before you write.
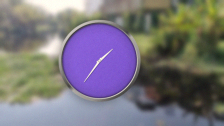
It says 1.36
